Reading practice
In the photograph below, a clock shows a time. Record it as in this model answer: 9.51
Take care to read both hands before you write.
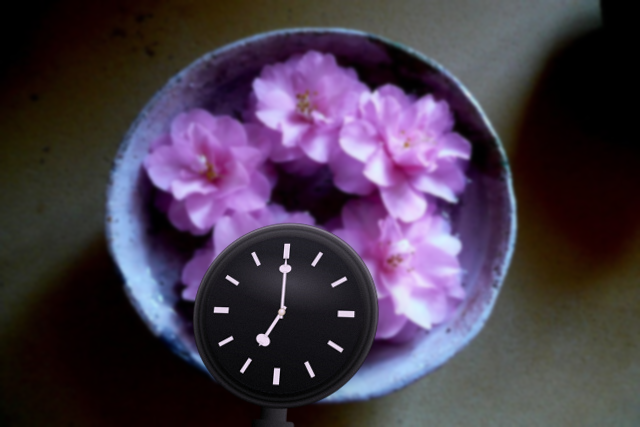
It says 7.00
